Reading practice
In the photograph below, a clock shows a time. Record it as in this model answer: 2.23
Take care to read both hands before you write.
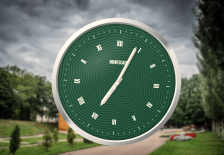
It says 7.04
